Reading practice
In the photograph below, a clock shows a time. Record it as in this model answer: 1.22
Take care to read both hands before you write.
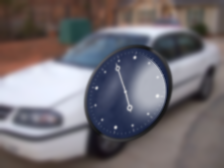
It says 4.54
